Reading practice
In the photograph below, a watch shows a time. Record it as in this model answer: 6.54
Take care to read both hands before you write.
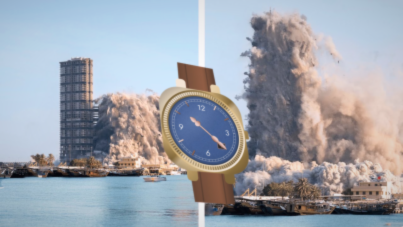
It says 10.22
